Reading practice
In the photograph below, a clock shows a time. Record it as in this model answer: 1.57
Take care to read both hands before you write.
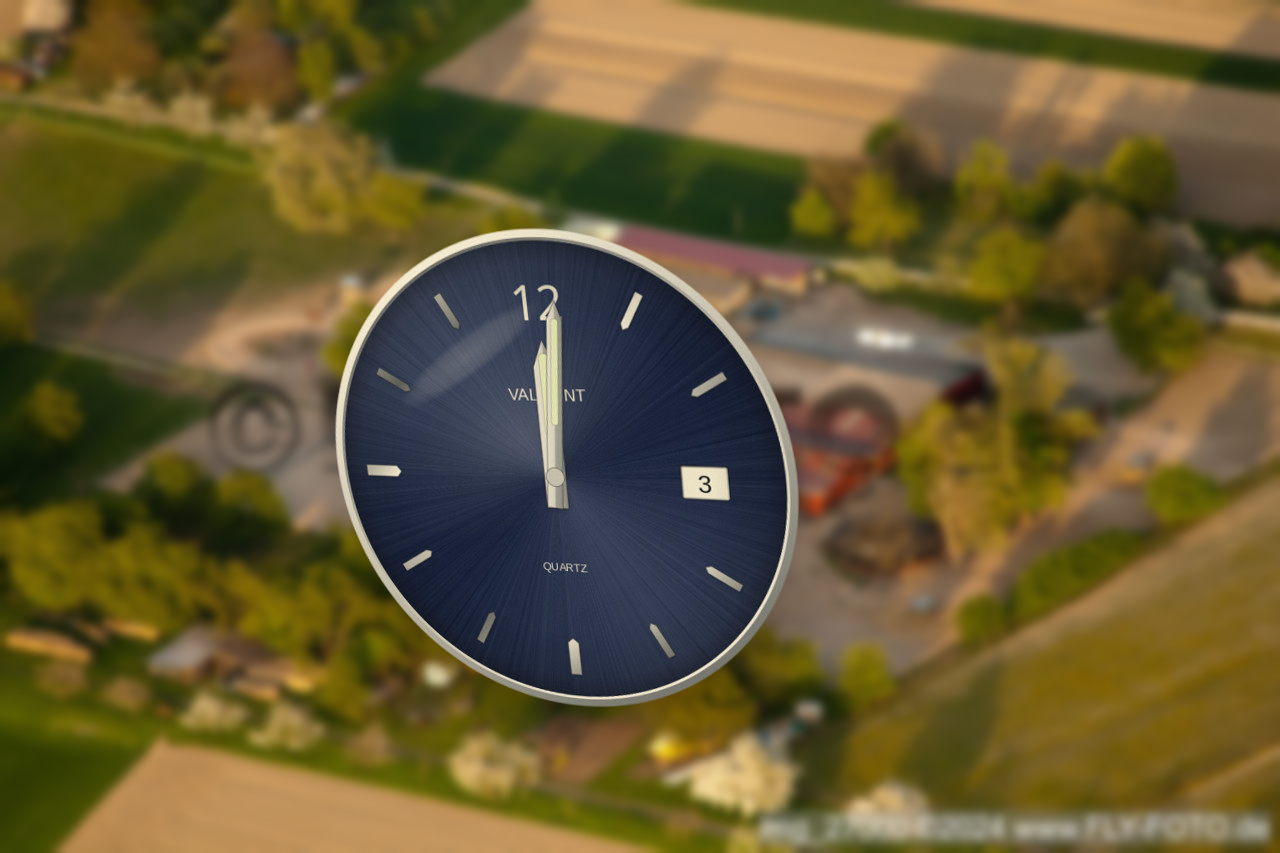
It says 12.01
